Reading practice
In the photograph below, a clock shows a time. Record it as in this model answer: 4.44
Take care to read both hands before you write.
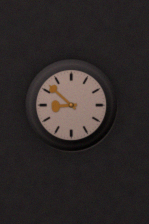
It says 8.52
